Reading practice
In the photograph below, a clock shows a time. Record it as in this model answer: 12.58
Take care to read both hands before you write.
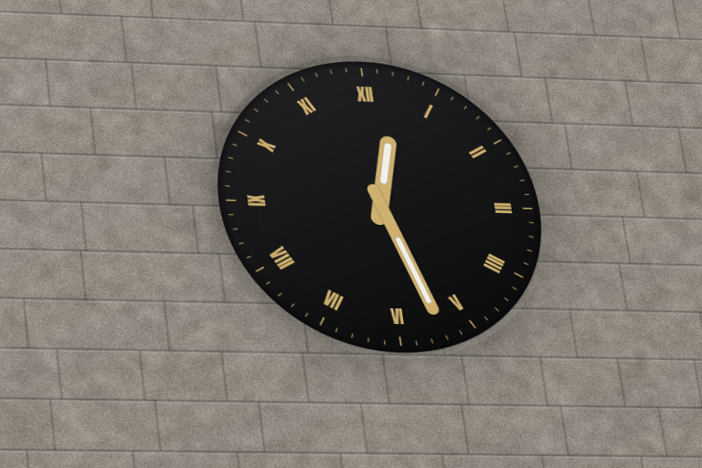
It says 12.27
